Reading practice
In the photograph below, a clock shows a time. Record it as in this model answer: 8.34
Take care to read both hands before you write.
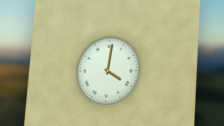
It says 4.01
